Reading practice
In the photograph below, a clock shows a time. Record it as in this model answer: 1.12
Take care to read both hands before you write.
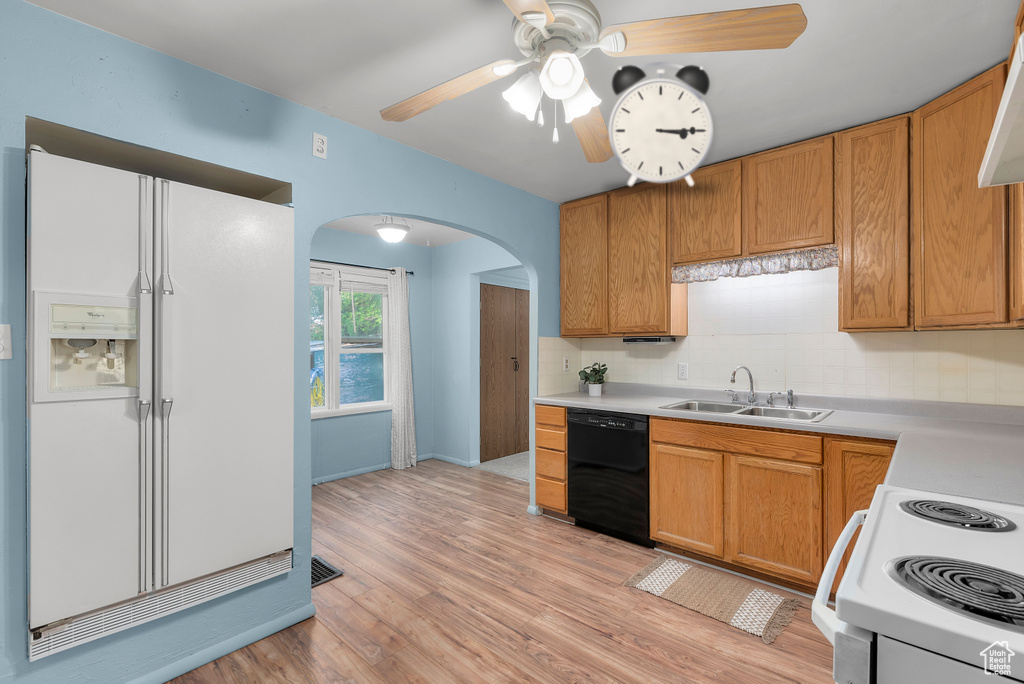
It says 3.15
